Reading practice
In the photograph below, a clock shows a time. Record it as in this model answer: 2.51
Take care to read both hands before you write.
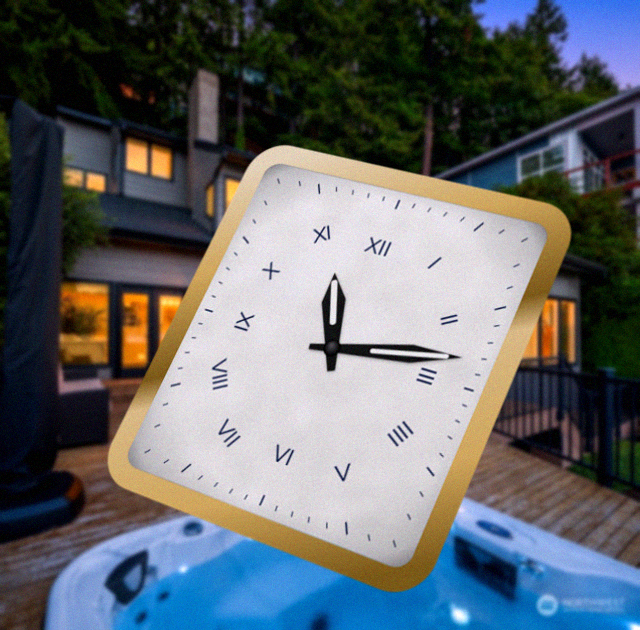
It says 11.13
